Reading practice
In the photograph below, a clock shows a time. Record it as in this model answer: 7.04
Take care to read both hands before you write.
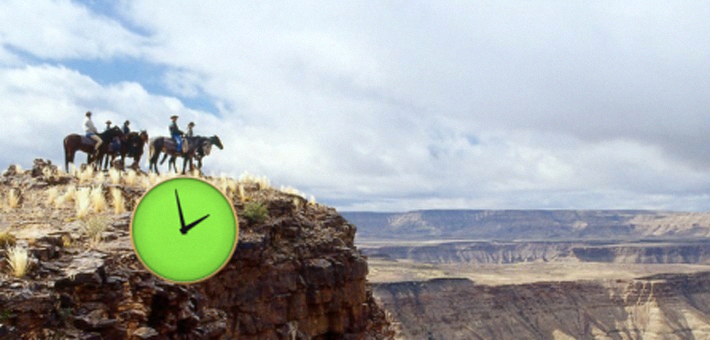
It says 1.58
